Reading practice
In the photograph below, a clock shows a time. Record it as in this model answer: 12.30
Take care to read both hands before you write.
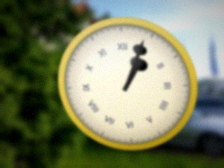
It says 1.04
